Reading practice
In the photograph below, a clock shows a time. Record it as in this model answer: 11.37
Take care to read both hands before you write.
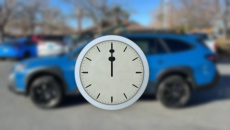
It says 12.00
